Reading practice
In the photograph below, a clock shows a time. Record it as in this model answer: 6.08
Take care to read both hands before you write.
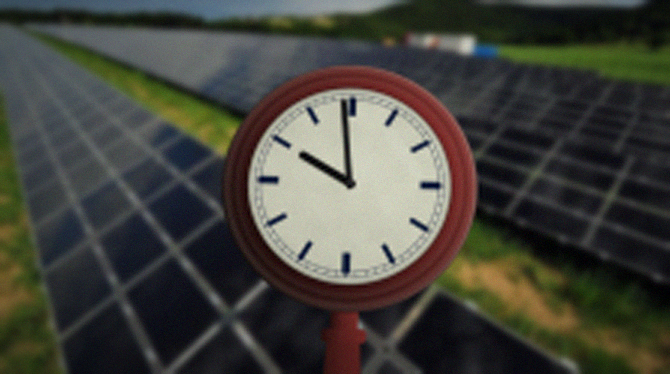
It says 9.59
